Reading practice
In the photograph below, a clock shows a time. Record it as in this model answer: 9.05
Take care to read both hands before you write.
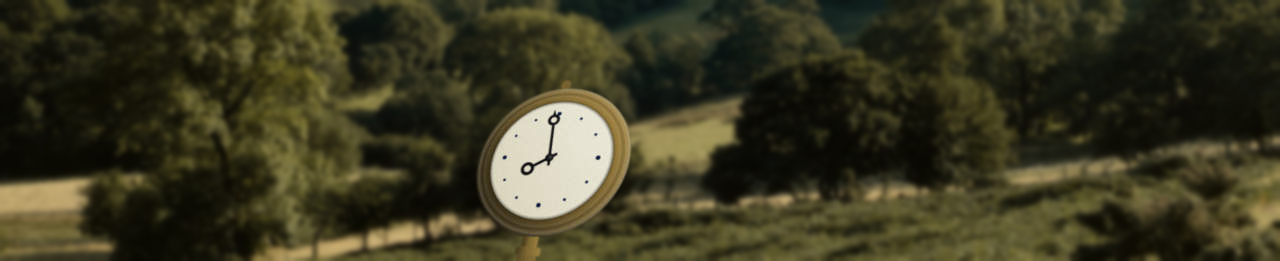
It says 7.59
